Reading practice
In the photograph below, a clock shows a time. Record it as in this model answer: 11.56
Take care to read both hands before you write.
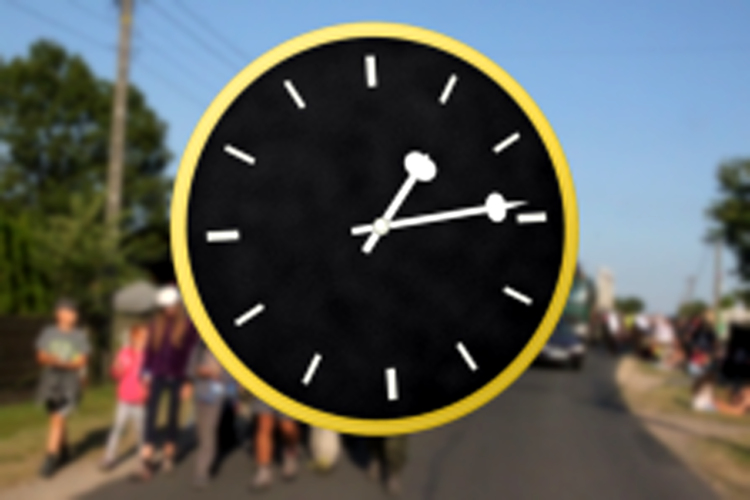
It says 1.14
